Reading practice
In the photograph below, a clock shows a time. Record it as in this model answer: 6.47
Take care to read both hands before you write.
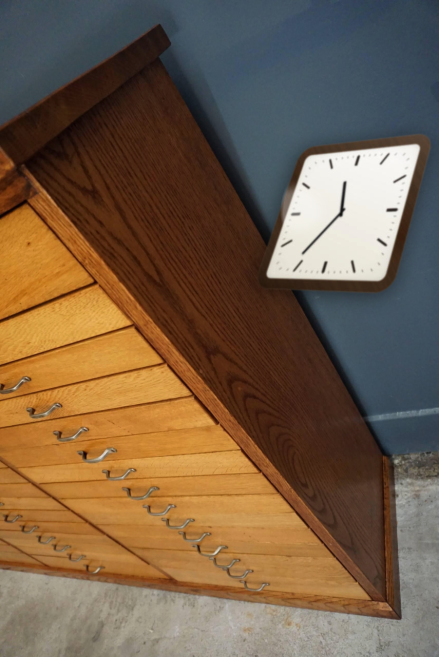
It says 11.36
